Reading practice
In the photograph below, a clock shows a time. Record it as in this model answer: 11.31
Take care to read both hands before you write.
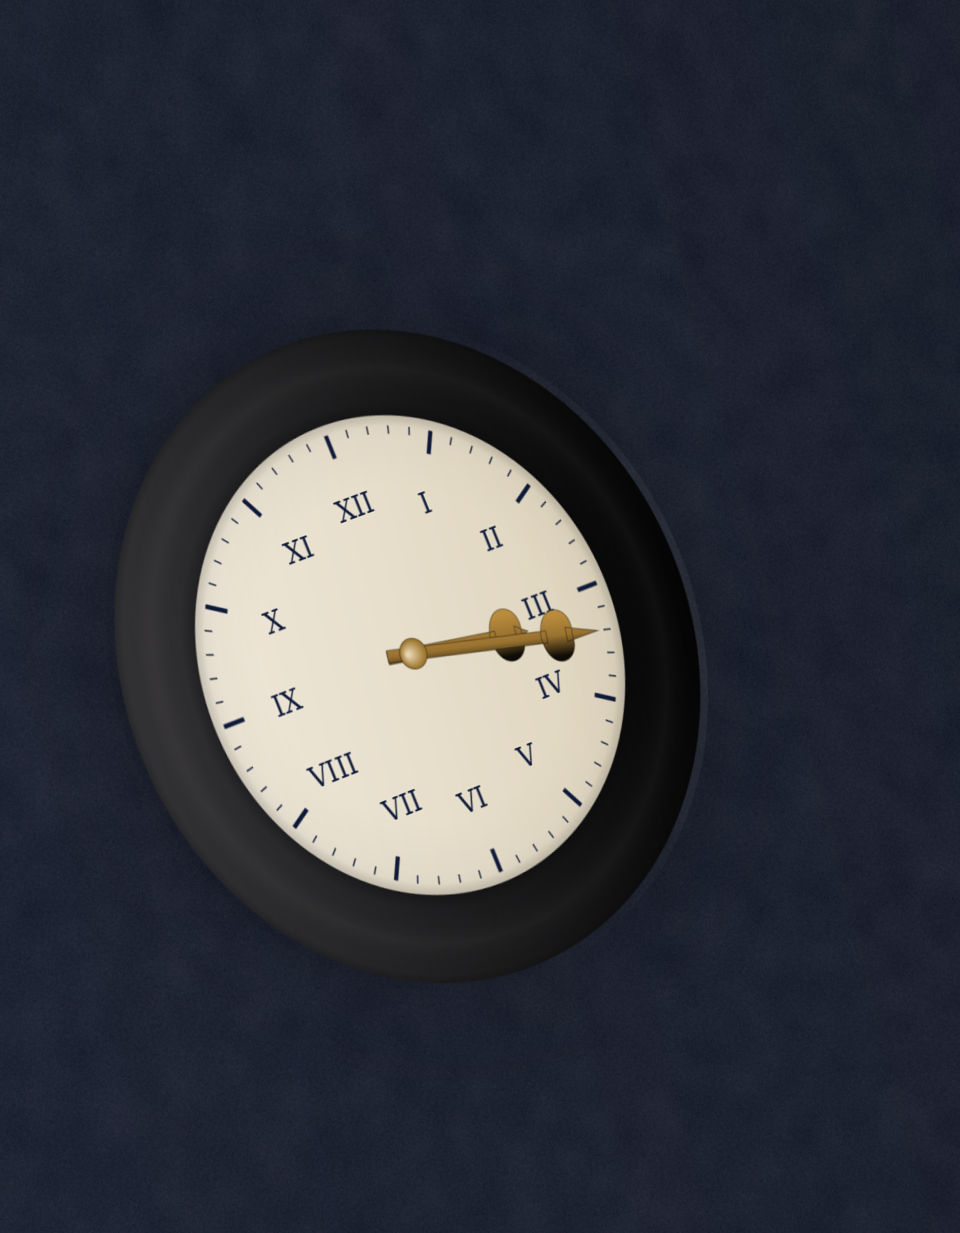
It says 3.17
